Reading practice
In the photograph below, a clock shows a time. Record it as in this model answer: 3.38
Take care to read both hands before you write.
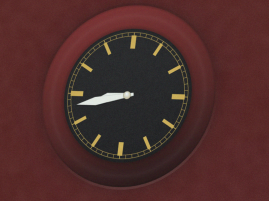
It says 8.43
